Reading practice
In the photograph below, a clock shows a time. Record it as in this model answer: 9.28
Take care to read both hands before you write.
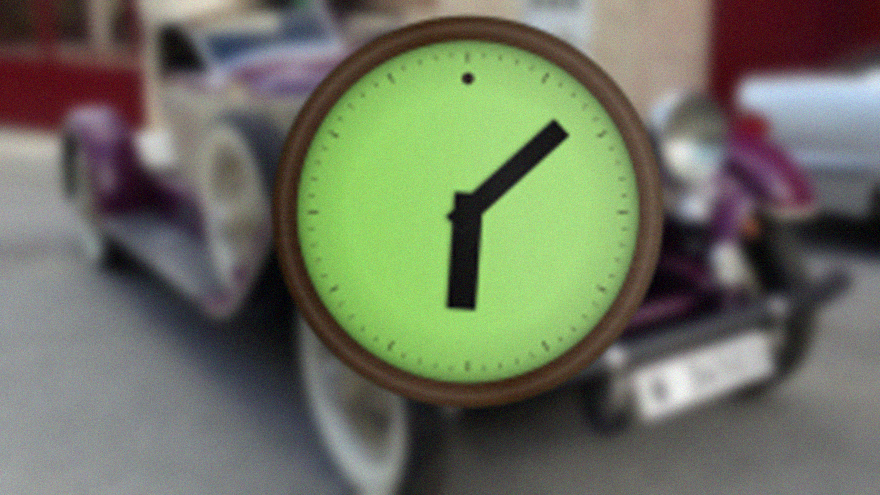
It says 6.08
